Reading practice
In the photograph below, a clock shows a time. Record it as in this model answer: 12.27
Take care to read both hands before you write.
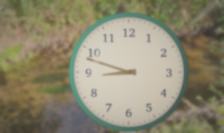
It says 8.48
